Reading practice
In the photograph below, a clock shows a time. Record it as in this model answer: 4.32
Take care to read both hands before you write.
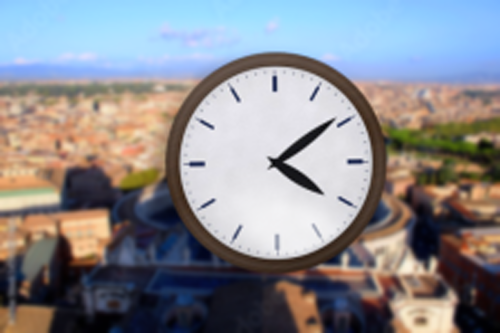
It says 4.09
